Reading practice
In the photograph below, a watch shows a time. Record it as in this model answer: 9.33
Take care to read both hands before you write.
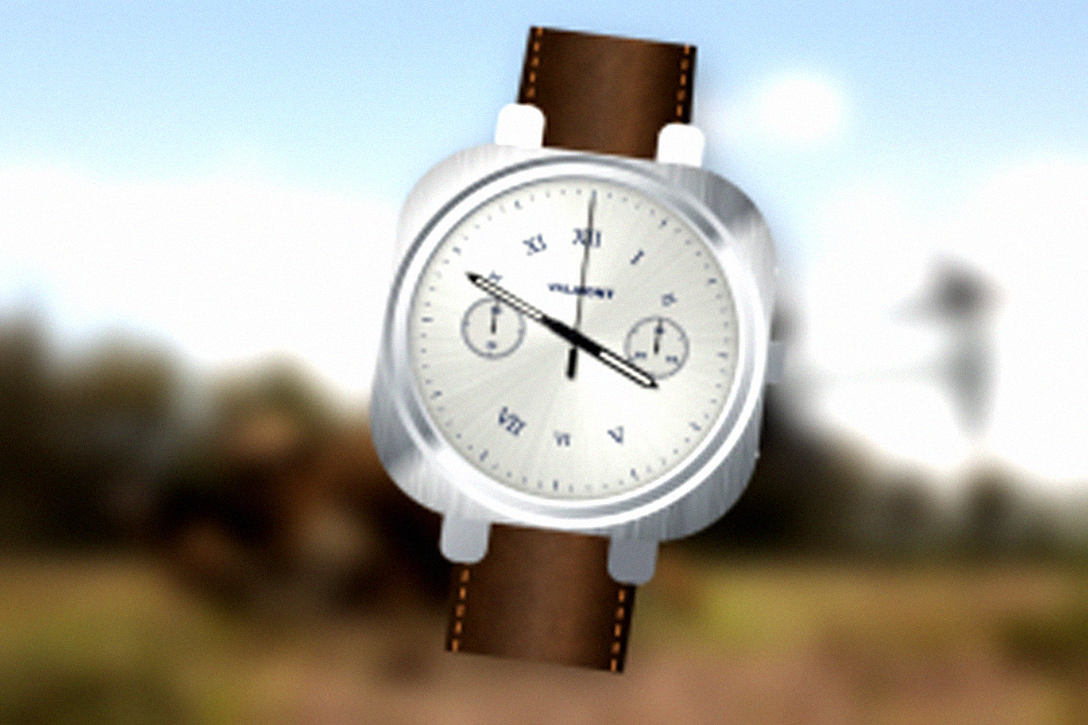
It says 3.49
